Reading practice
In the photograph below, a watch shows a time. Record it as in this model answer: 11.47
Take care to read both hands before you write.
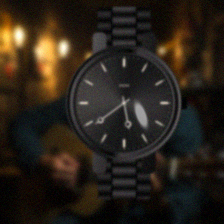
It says 5.39
